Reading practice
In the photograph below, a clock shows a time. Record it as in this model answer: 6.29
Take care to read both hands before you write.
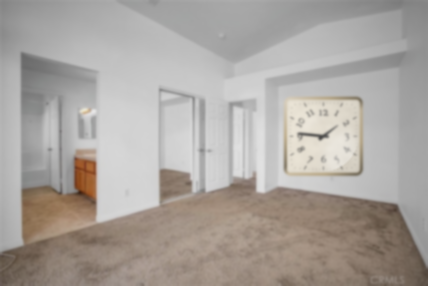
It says 1.46
